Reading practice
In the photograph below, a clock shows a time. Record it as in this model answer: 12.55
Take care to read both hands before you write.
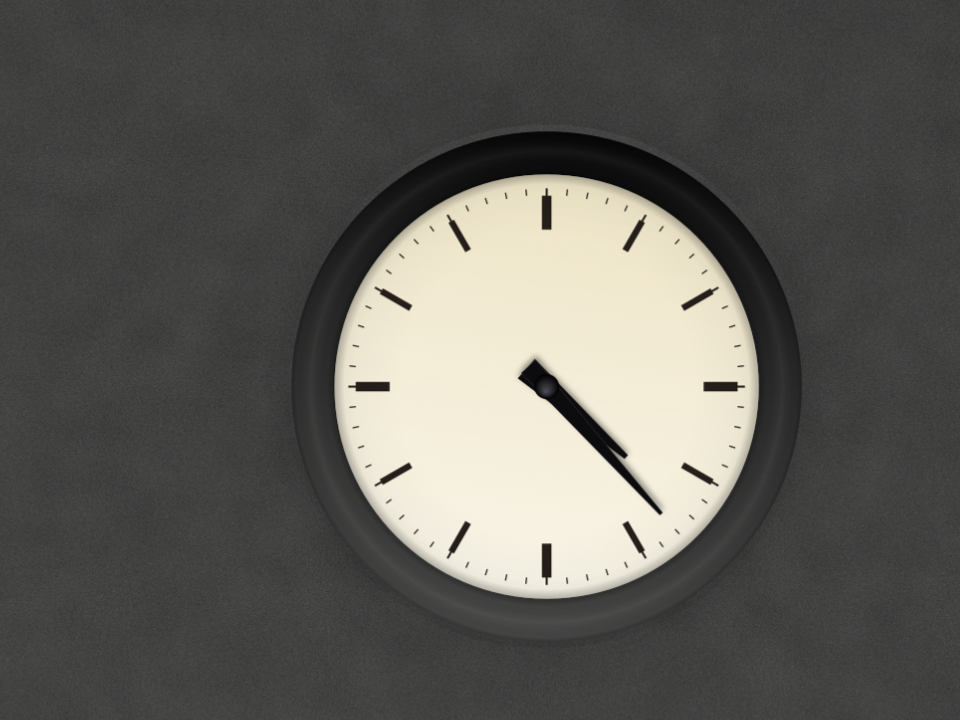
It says 4.23
